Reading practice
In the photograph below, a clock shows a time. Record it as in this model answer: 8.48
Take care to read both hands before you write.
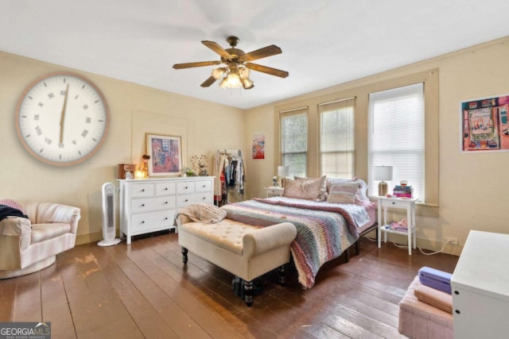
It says 6.01
